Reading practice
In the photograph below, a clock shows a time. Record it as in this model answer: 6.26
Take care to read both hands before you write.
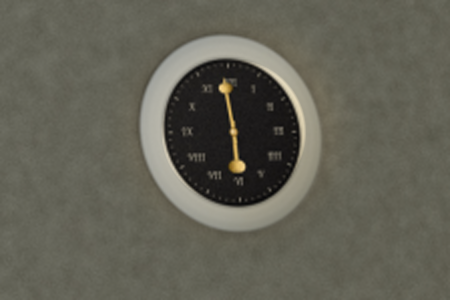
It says 5.59
